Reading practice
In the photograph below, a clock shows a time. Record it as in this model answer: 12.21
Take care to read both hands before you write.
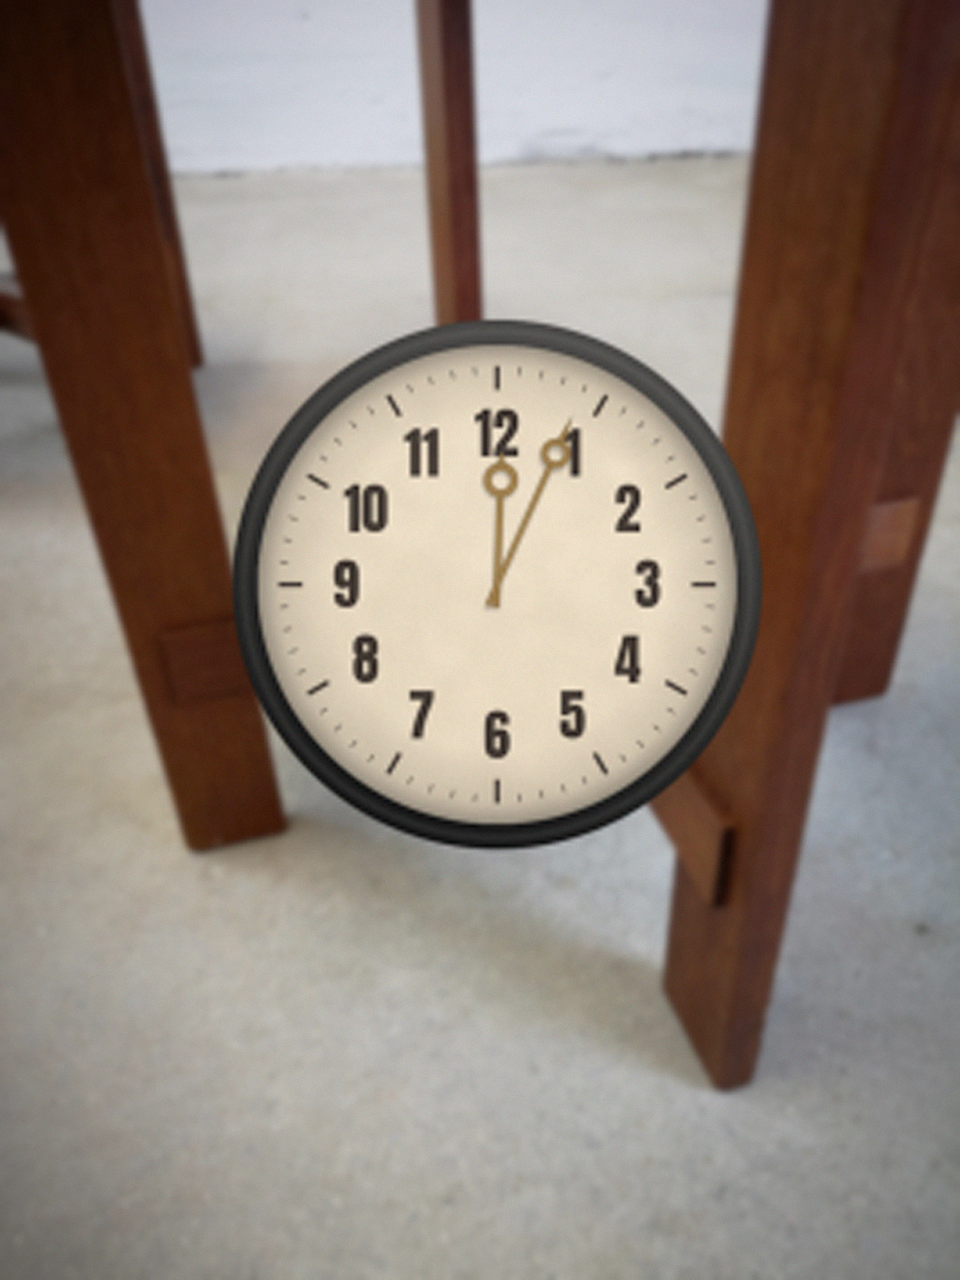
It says 12.04
